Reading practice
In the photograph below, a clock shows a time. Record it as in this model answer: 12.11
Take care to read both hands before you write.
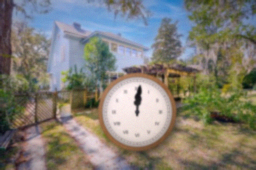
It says 12.01
